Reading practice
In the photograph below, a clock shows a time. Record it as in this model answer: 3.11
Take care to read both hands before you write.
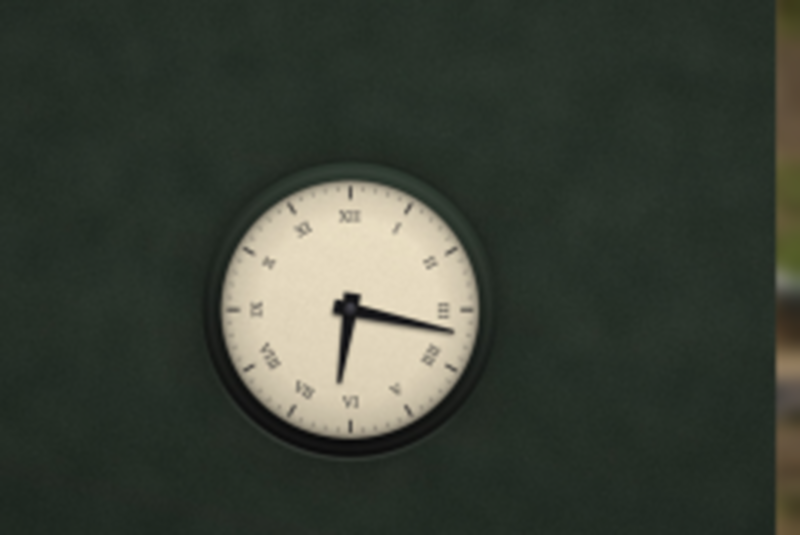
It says 6.17
